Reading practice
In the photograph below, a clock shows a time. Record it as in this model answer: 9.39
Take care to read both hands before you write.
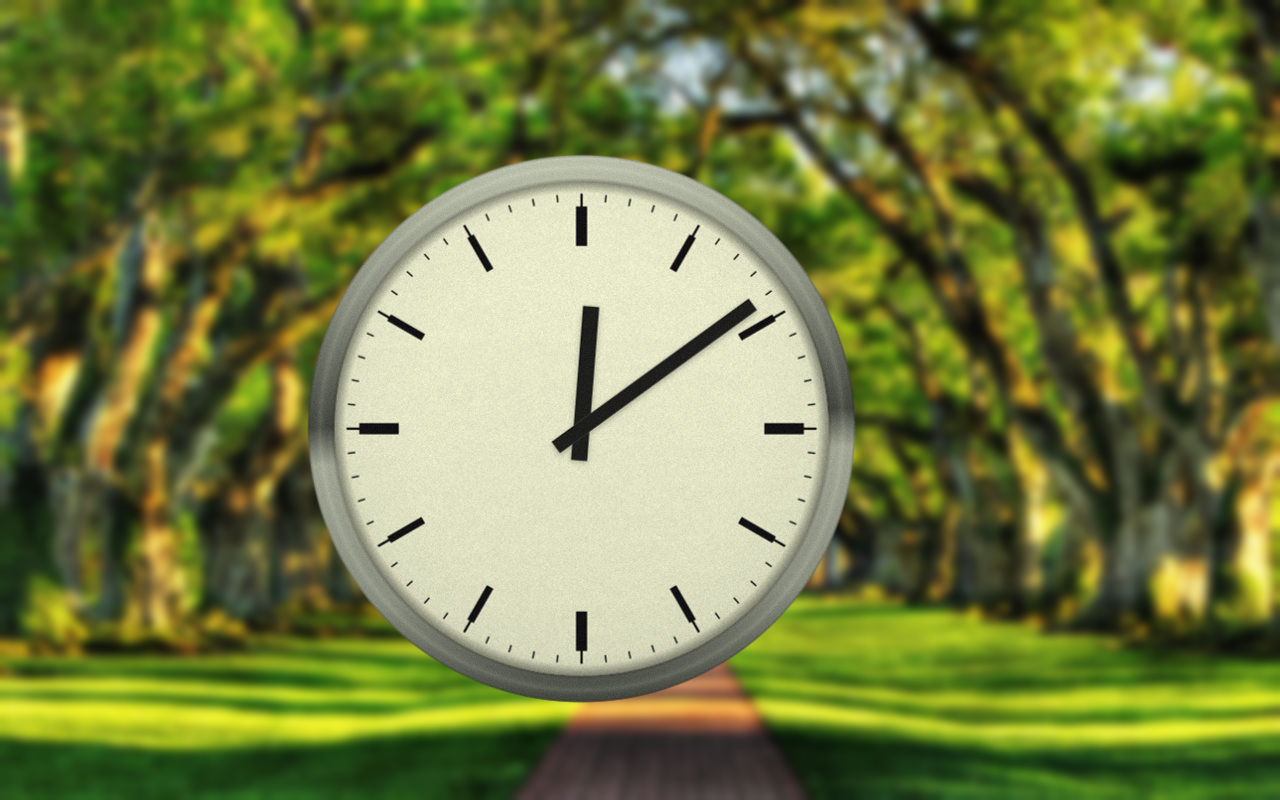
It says 12.09
